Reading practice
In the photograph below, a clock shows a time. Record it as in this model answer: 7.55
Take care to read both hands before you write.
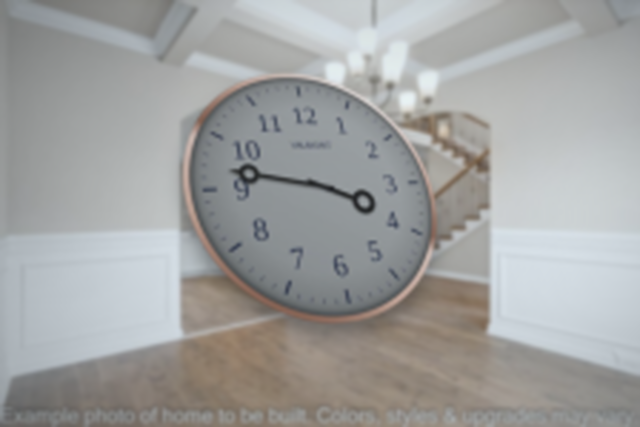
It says 3.47
